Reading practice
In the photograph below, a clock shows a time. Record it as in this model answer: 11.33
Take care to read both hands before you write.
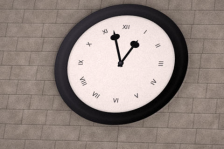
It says 12.57
